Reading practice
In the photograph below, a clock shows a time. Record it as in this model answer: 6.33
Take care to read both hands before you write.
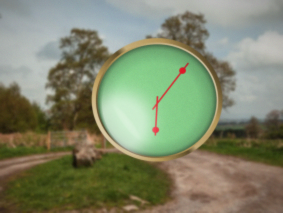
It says 6.06
